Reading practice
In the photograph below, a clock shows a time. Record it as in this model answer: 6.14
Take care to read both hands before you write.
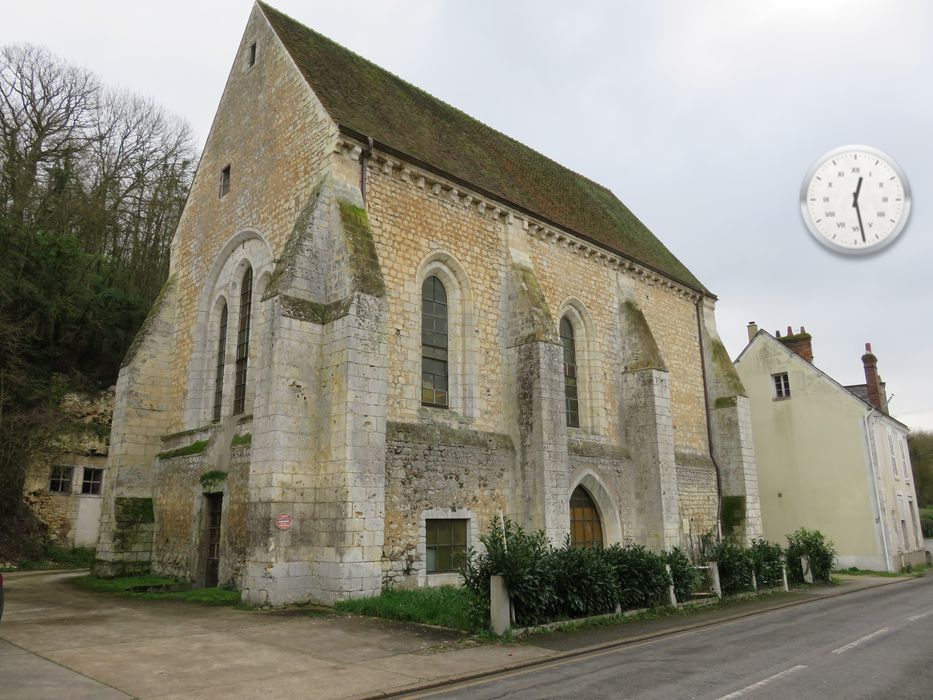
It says 12.28
